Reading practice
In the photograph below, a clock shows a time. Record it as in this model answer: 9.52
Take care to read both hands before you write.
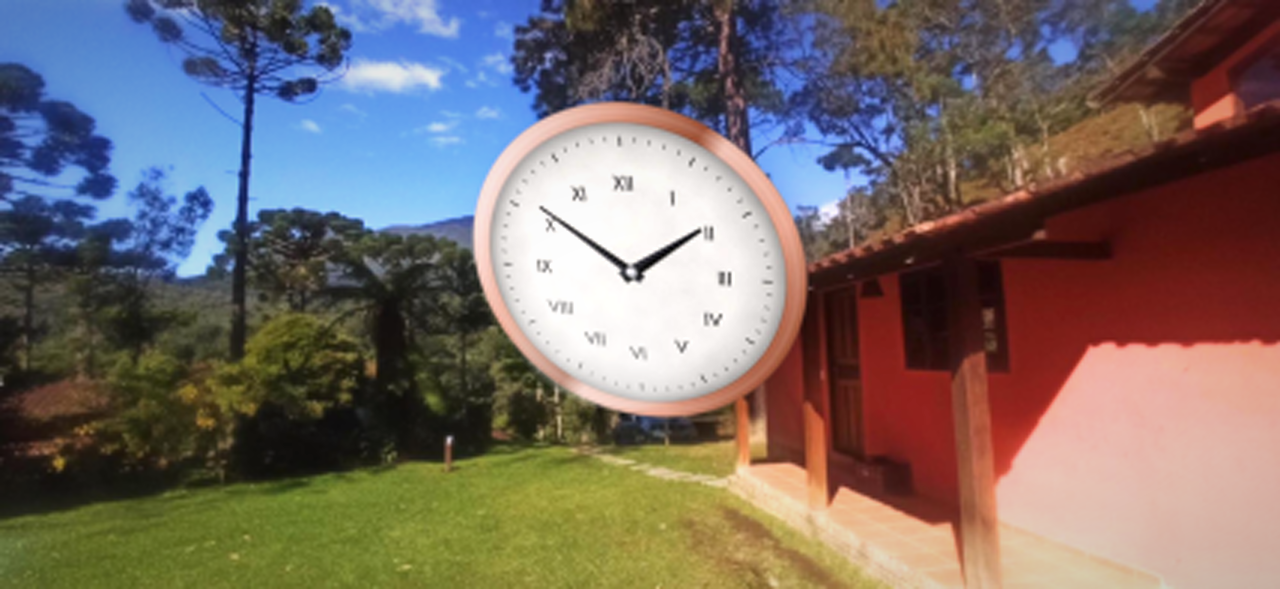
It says 1.51
